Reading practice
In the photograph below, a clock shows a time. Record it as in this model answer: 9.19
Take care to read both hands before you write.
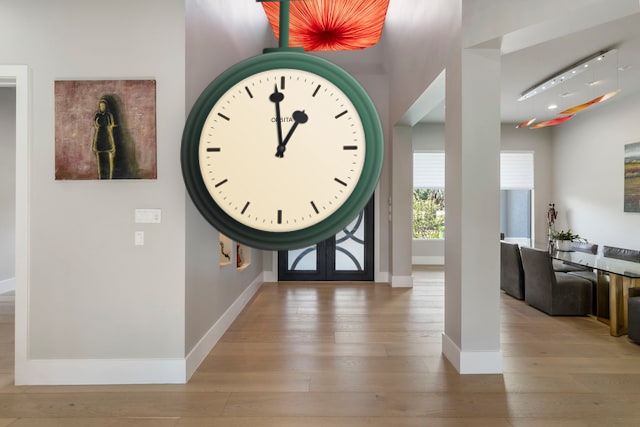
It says 12.59
